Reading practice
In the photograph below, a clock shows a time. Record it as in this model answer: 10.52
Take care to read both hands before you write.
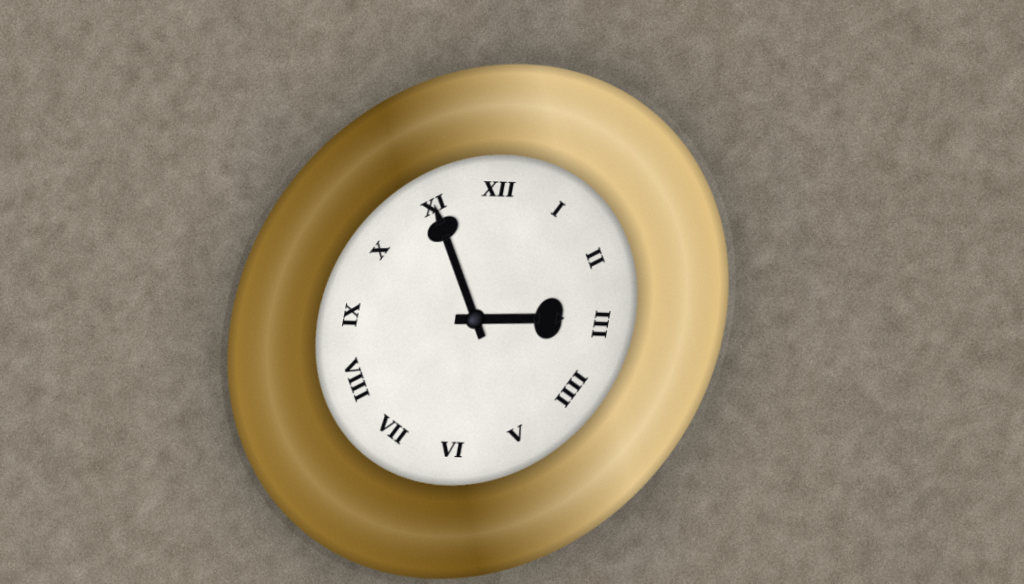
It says 2.55
